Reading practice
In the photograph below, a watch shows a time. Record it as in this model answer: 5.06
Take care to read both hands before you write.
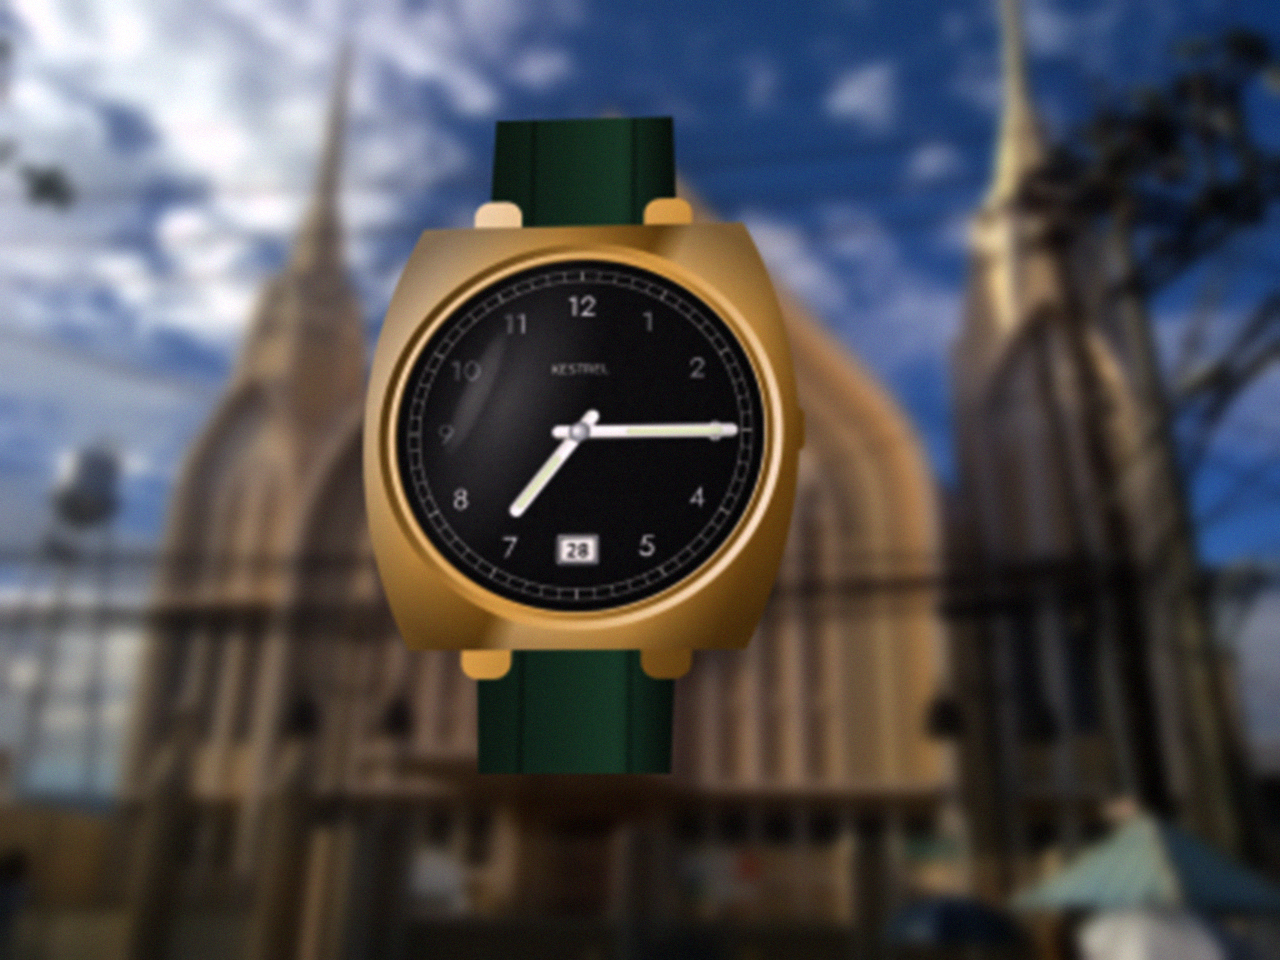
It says 7.15
